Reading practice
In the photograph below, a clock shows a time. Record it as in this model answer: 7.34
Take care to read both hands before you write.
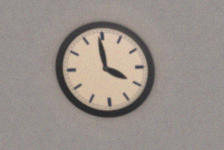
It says 3.59
